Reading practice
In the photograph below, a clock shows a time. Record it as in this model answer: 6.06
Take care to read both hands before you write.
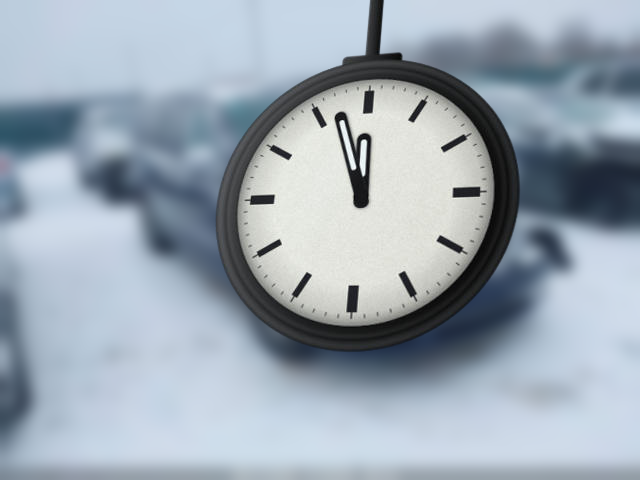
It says 11.57
